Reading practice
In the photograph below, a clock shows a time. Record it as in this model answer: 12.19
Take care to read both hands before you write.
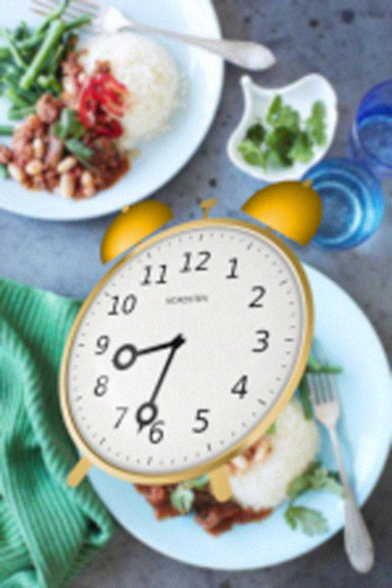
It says 8.32
